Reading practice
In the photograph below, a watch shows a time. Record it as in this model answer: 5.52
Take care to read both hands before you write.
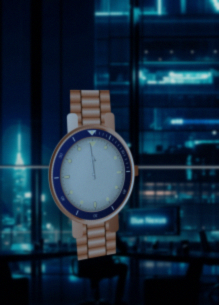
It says 11.59
